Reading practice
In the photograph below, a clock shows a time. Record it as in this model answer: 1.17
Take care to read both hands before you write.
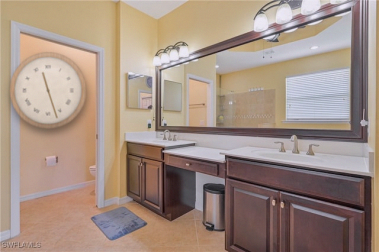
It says 11.27
